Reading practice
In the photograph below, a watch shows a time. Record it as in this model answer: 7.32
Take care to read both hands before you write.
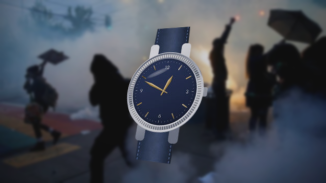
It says 12.49
